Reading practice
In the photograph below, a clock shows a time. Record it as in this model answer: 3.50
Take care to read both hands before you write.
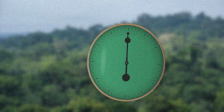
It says 6.00
